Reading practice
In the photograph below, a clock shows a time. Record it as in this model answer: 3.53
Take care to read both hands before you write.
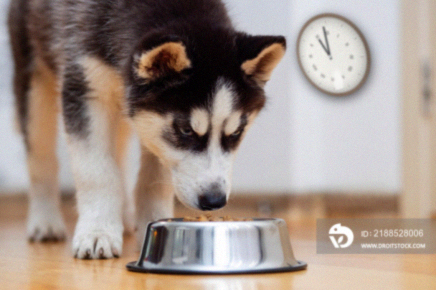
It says 10.59
